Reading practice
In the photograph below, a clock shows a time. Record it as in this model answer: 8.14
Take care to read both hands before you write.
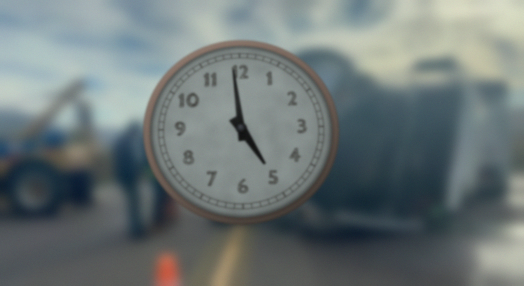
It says 4.59
